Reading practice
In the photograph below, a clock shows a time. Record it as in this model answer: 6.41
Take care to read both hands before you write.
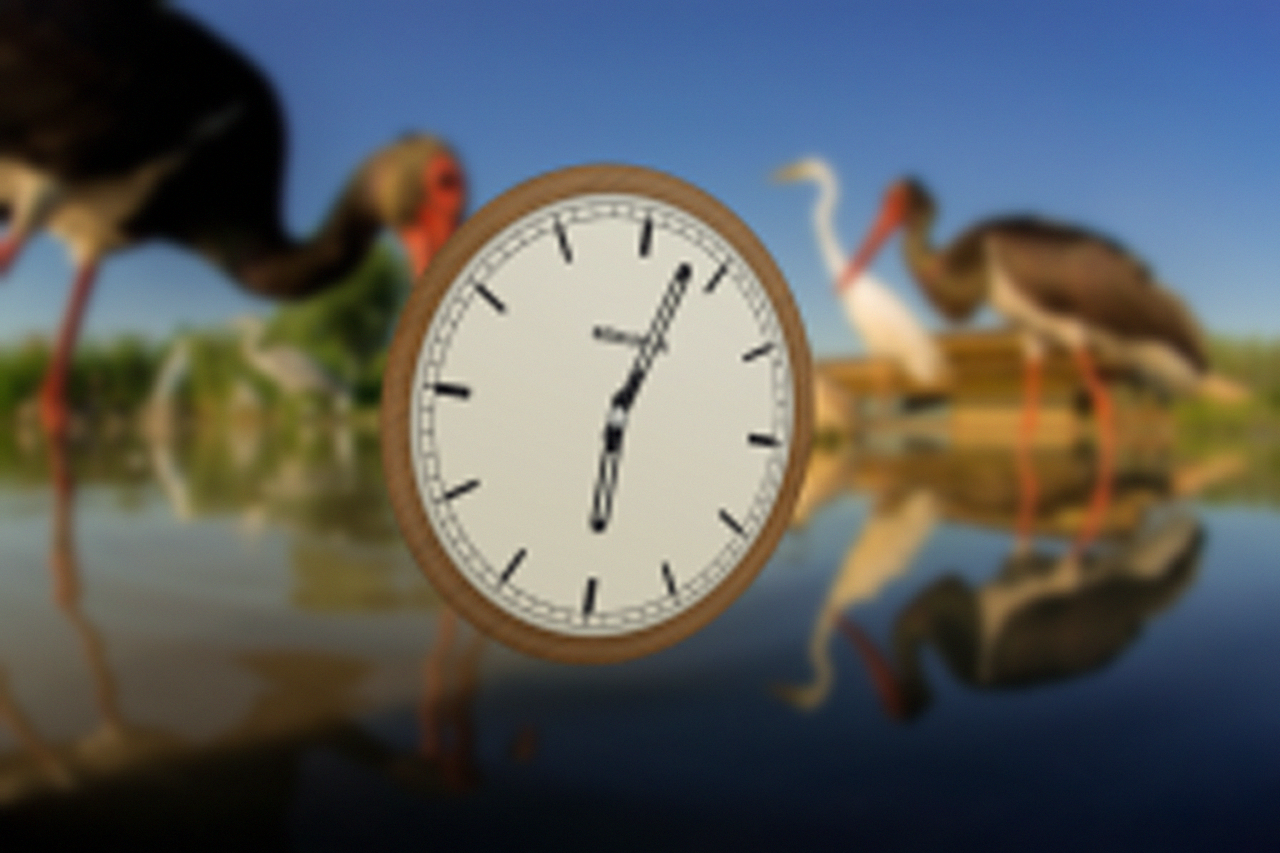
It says 6.03
